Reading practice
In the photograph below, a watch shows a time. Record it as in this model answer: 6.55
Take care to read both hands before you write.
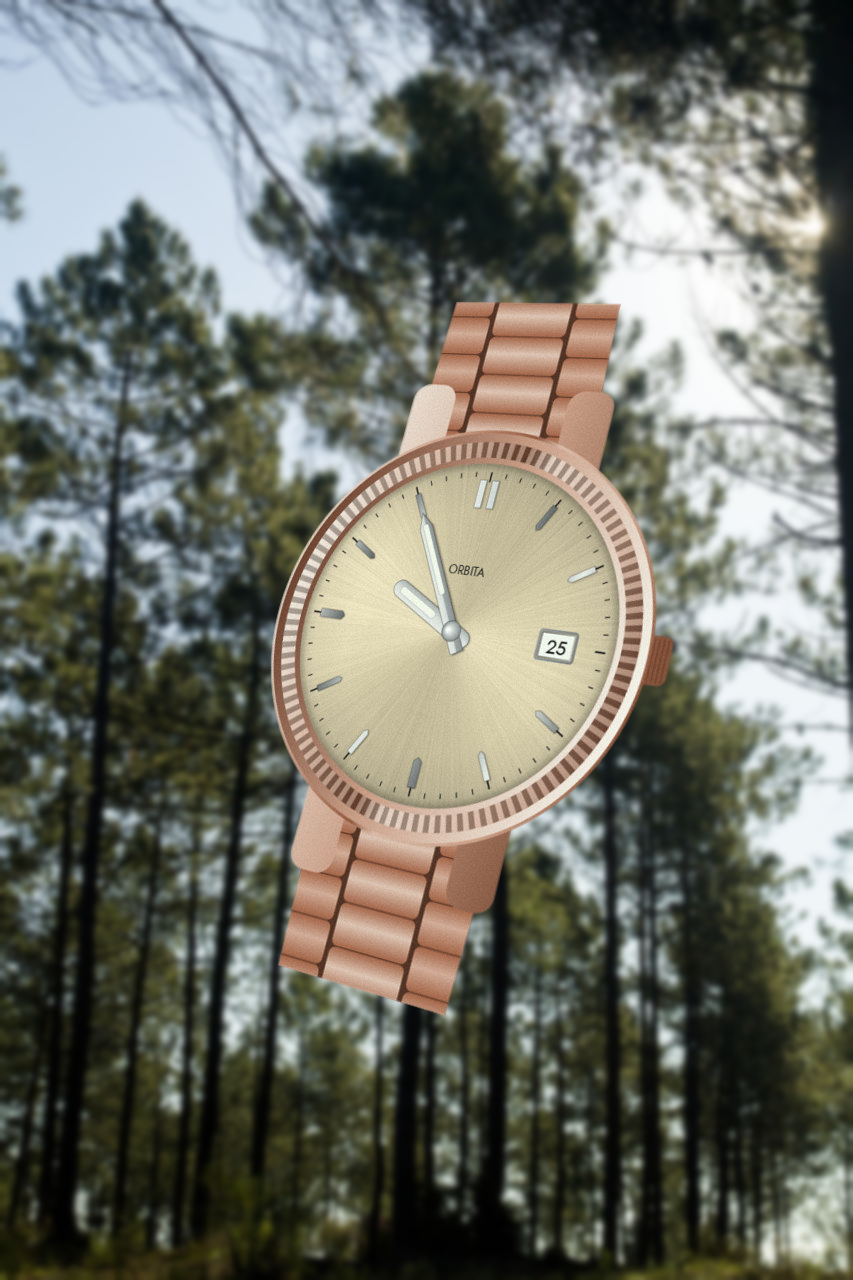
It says 9.55
